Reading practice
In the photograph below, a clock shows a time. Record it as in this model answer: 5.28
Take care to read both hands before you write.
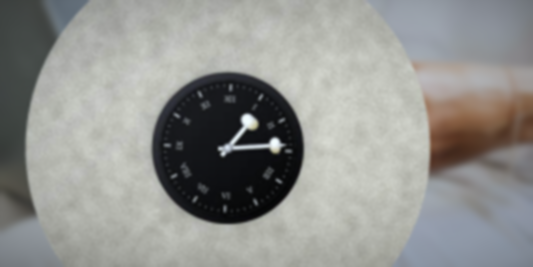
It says 1.14
